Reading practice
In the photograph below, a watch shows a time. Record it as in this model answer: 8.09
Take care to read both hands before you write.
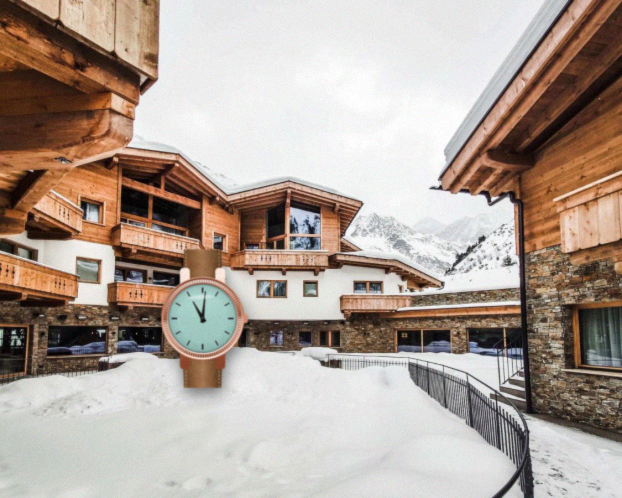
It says 11.01
